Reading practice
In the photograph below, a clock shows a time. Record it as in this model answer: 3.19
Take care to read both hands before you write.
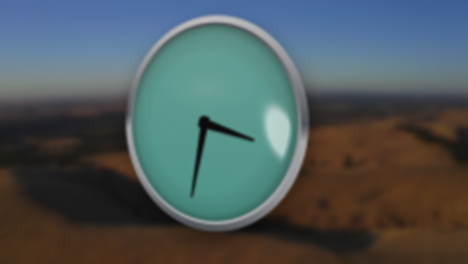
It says 3.32
